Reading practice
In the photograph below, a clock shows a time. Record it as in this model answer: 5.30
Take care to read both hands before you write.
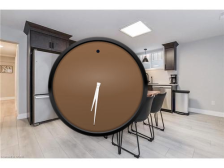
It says 6.31
